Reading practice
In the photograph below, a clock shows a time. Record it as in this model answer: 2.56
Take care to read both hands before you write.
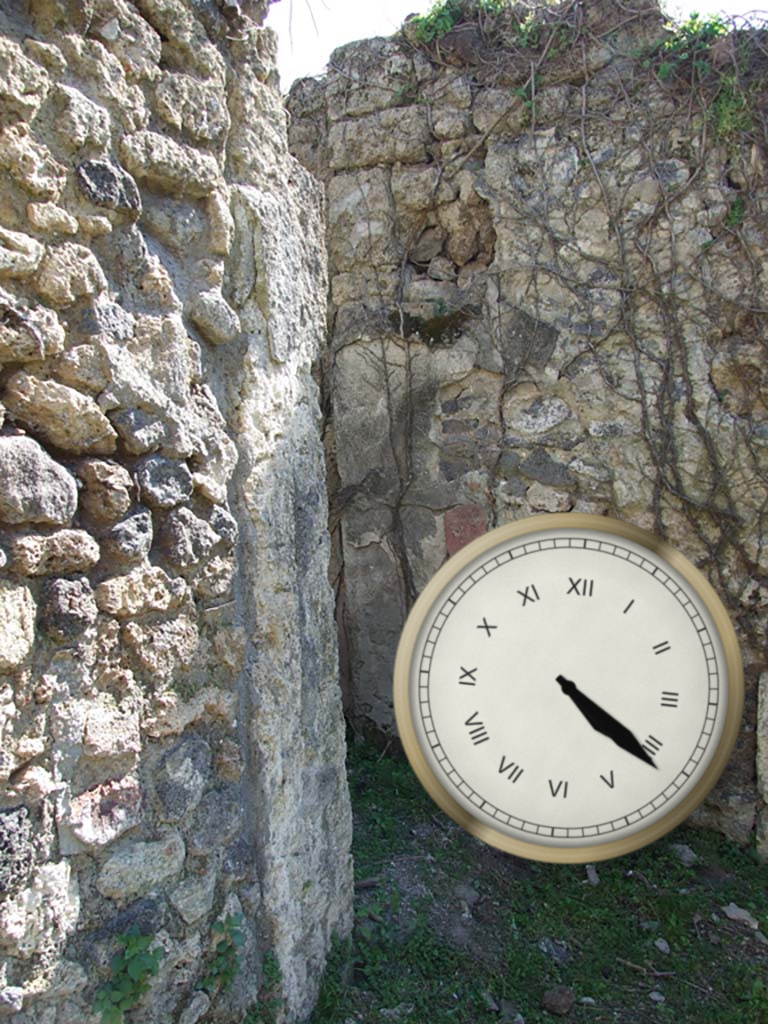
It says 4.21
